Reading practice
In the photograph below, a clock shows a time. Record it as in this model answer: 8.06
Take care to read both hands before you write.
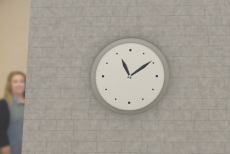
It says 11.09
